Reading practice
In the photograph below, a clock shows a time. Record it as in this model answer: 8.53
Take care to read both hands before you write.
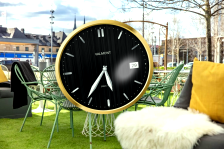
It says 5.36
